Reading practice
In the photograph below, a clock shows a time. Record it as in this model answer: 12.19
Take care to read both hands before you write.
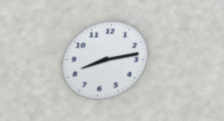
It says 8.13
